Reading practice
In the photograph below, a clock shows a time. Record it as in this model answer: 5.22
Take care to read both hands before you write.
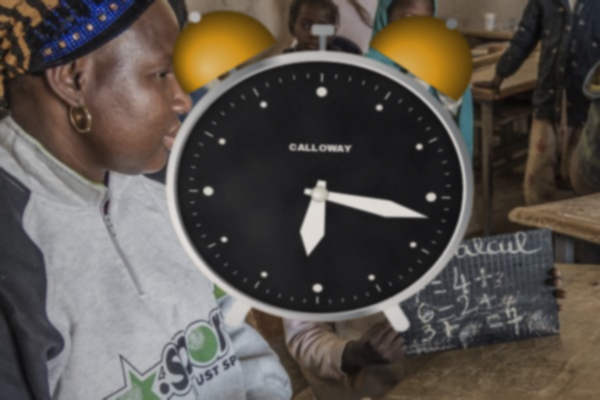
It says 6.17
